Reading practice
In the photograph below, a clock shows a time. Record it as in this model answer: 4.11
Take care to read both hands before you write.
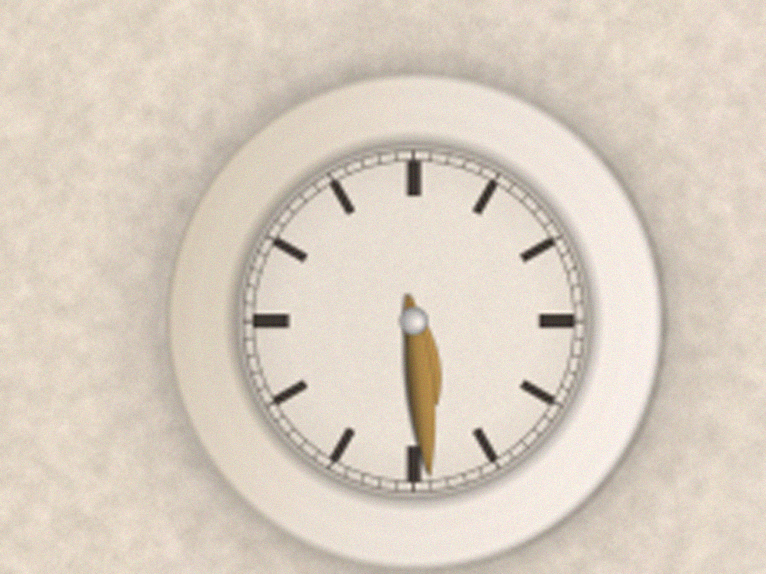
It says 5.29
